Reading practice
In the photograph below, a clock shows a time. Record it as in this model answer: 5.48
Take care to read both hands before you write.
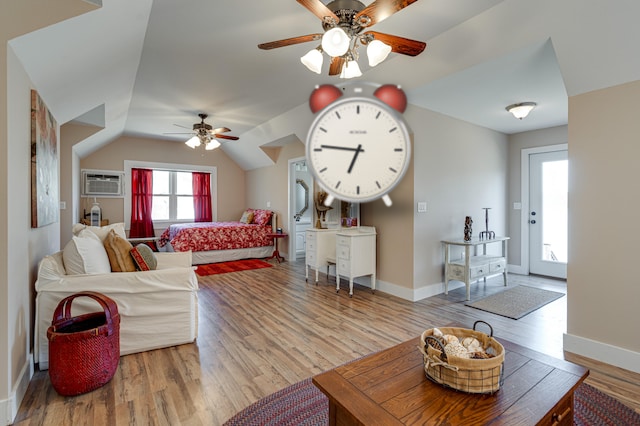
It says 6.46
